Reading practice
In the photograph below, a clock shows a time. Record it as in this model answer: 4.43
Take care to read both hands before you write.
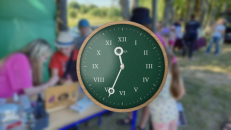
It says 11.34
